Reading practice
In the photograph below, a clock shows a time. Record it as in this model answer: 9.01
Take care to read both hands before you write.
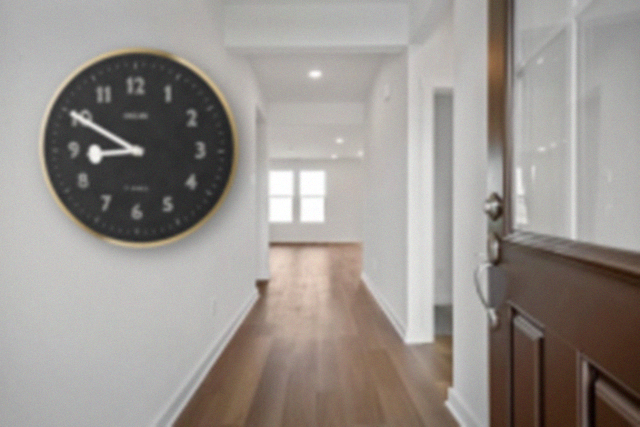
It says 8.50
